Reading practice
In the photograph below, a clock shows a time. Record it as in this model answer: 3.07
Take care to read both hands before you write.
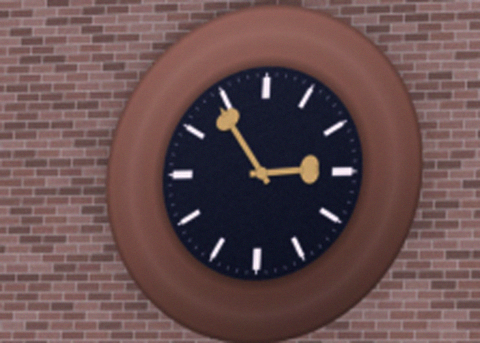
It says 2.54
